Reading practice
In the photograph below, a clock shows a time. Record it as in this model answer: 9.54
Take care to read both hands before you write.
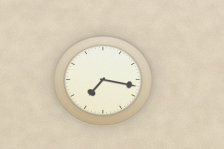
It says 7.17
